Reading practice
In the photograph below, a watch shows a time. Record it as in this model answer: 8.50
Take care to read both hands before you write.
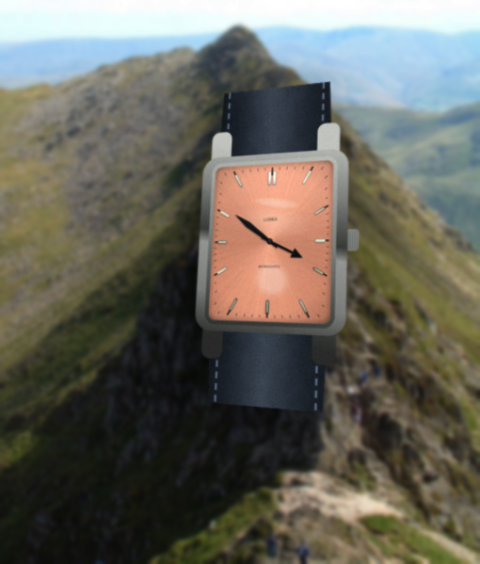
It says 3.51
